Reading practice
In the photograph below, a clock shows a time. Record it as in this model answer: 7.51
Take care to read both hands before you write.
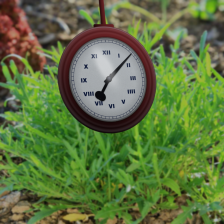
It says 7.08
